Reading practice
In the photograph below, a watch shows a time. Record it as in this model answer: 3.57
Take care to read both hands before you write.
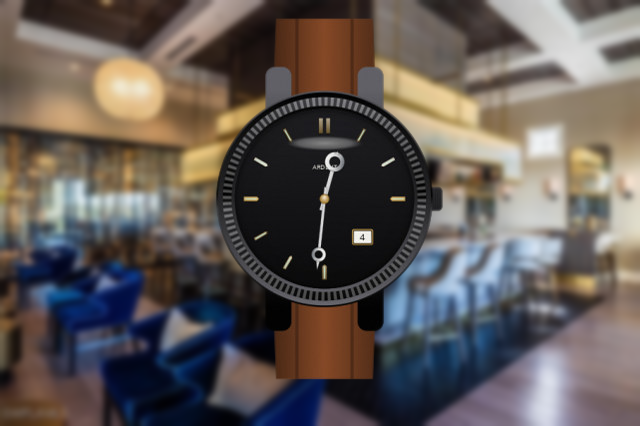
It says 12.31
